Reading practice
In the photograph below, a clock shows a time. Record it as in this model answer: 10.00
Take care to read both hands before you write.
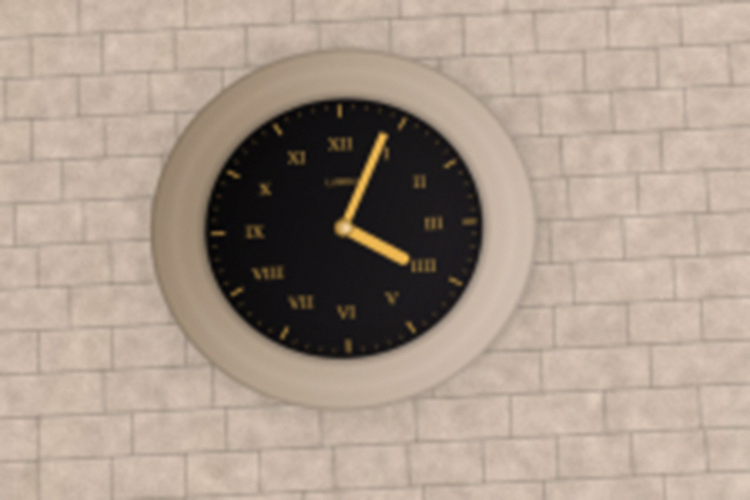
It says 4.04
